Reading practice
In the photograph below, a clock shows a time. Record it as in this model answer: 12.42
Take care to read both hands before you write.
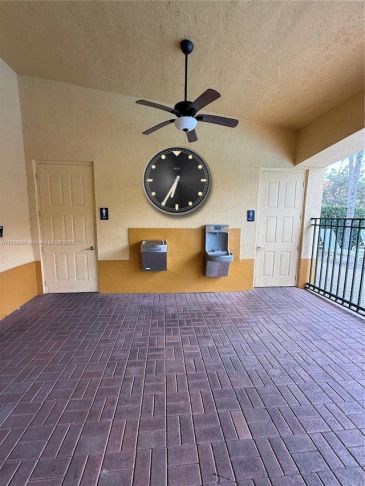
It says 6.35
